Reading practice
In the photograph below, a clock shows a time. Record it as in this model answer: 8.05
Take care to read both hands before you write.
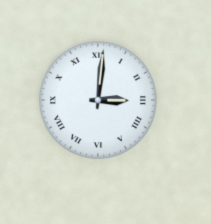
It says 3.01
